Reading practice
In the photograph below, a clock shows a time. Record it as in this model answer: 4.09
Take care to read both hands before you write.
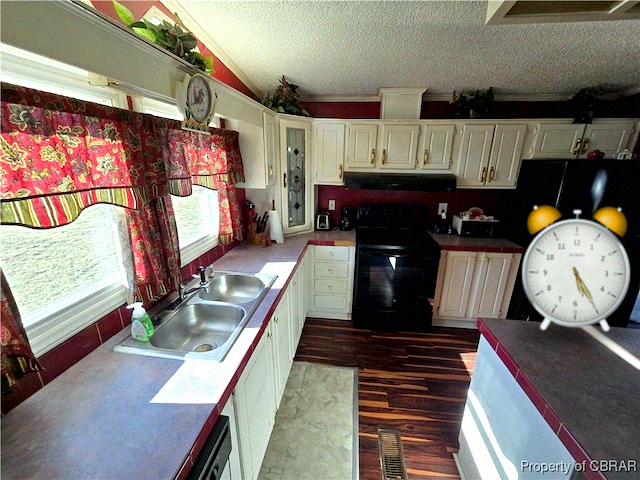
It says 5.25
